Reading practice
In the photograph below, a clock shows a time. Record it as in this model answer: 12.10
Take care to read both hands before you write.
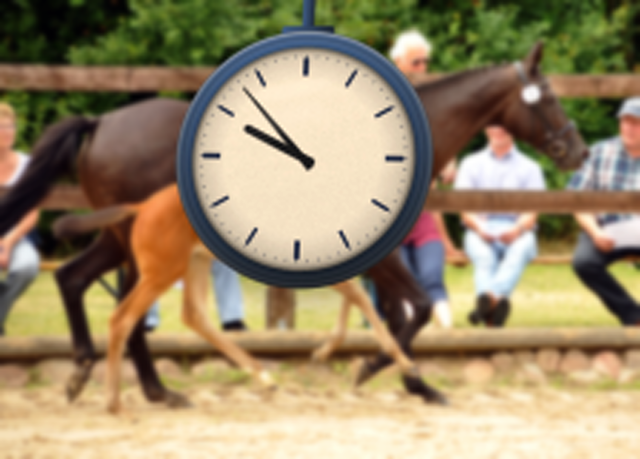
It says 9.53
